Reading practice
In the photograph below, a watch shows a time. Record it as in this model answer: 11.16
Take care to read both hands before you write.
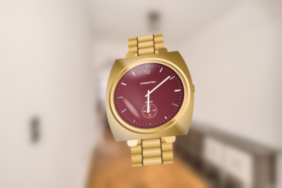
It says 6.09
